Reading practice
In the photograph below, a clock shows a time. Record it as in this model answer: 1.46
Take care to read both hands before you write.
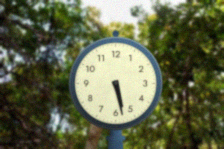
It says 5.28
